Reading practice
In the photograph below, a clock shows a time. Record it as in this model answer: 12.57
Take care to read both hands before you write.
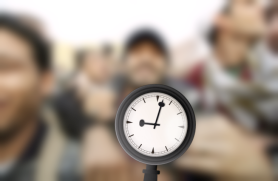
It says 9.02
